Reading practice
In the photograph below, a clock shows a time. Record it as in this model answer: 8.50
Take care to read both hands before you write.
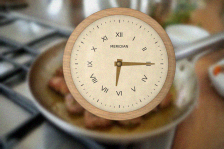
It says 6.15
